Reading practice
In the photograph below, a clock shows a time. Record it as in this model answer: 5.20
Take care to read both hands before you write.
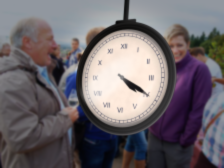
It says 4.20
